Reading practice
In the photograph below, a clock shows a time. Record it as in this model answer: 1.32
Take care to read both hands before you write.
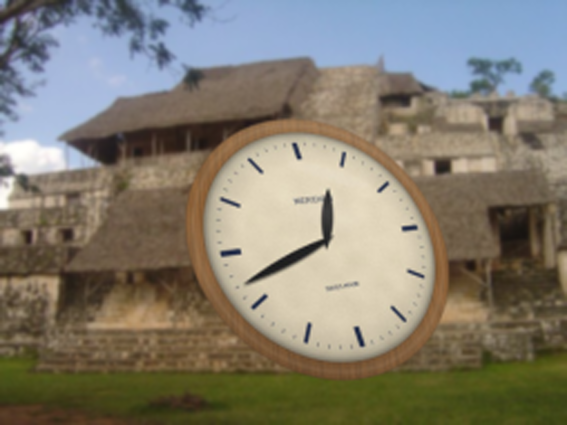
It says 12.42
